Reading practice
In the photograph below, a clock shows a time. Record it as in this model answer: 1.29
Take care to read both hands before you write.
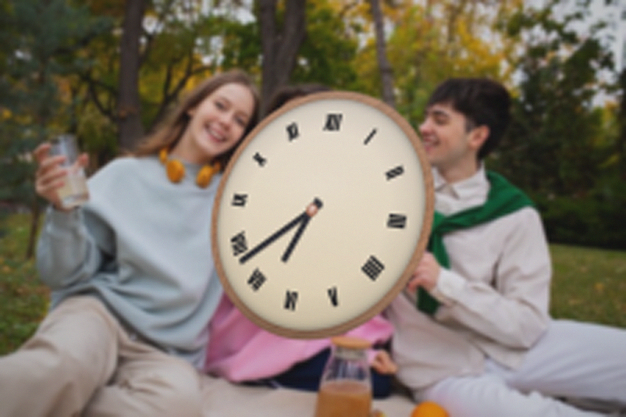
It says 6.38
